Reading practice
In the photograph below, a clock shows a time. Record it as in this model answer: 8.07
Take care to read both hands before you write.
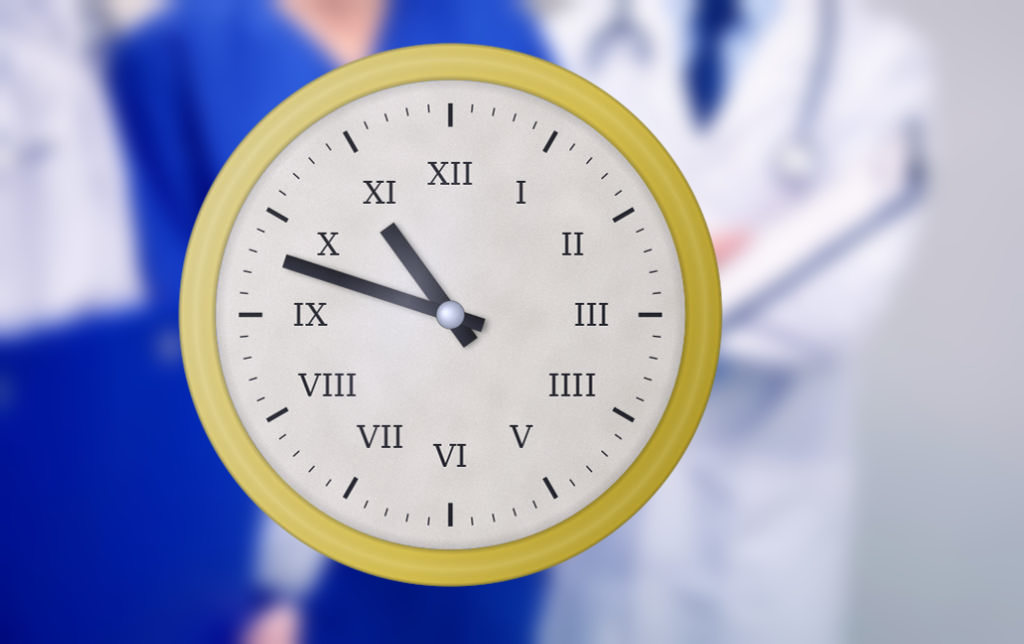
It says 10.48
